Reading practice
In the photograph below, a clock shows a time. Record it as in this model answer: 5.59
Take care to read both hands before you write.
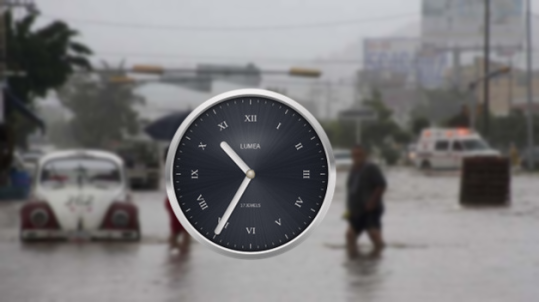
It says 10.35
